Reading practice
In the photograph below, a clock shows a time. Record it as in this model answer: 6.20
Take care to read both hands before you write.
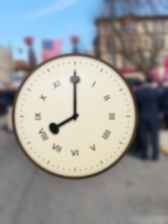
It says 8.00
